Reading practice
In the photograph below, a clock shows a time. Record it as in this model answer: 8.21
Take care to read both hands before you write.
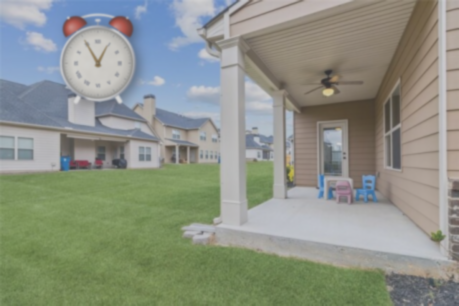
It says 12.55
